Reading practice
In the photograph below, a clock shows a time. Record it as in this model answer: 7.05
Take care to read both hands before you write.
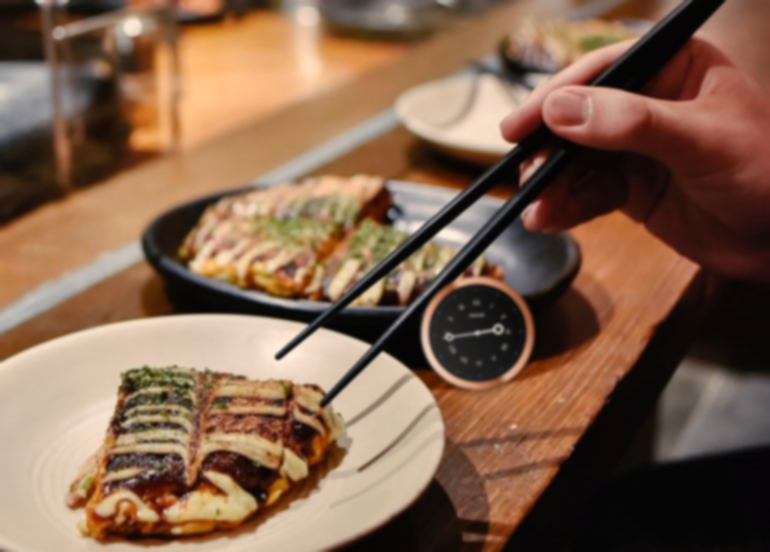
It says 2.44
